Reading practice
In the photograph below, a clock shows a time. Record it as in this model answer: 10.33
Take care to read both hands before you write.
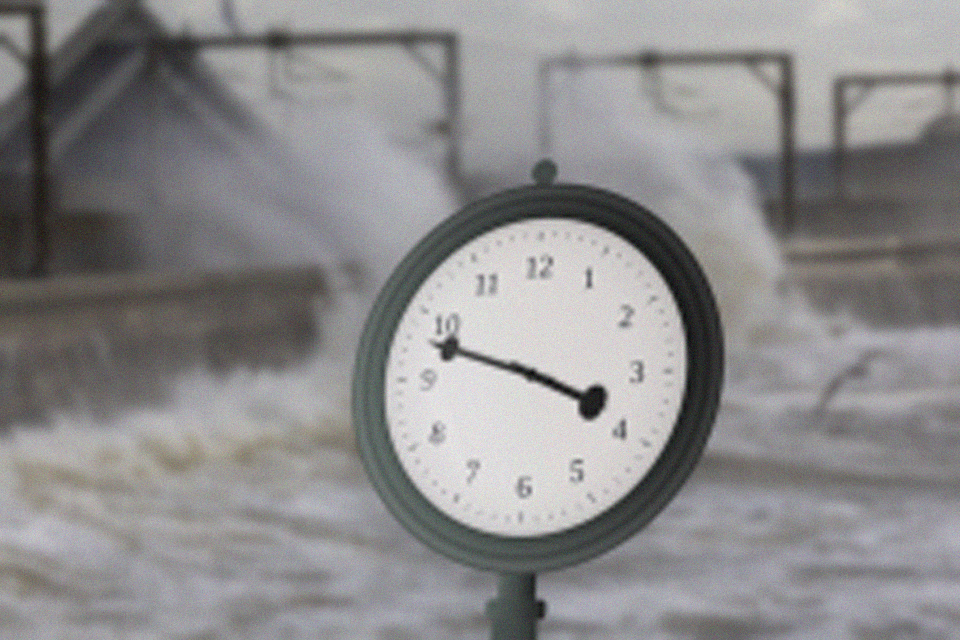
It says 3.48
